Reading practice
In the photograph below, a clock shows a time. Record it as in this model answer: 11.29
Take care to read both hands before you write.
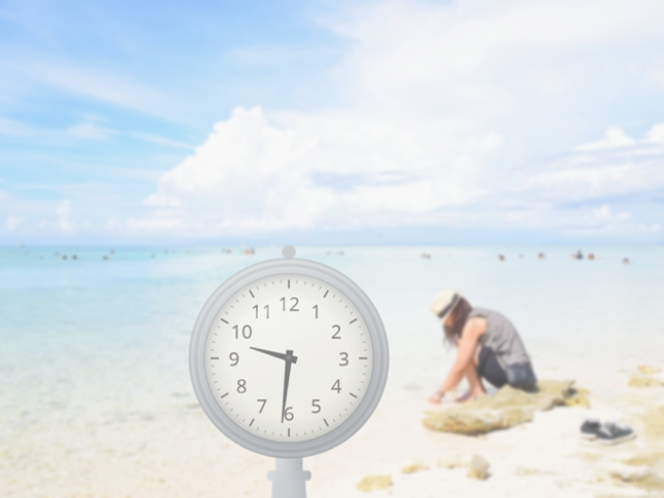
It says 9.31
